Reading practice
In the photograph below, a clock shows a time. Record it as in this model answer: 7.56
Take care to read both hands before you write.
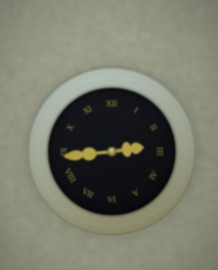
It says 2.44
